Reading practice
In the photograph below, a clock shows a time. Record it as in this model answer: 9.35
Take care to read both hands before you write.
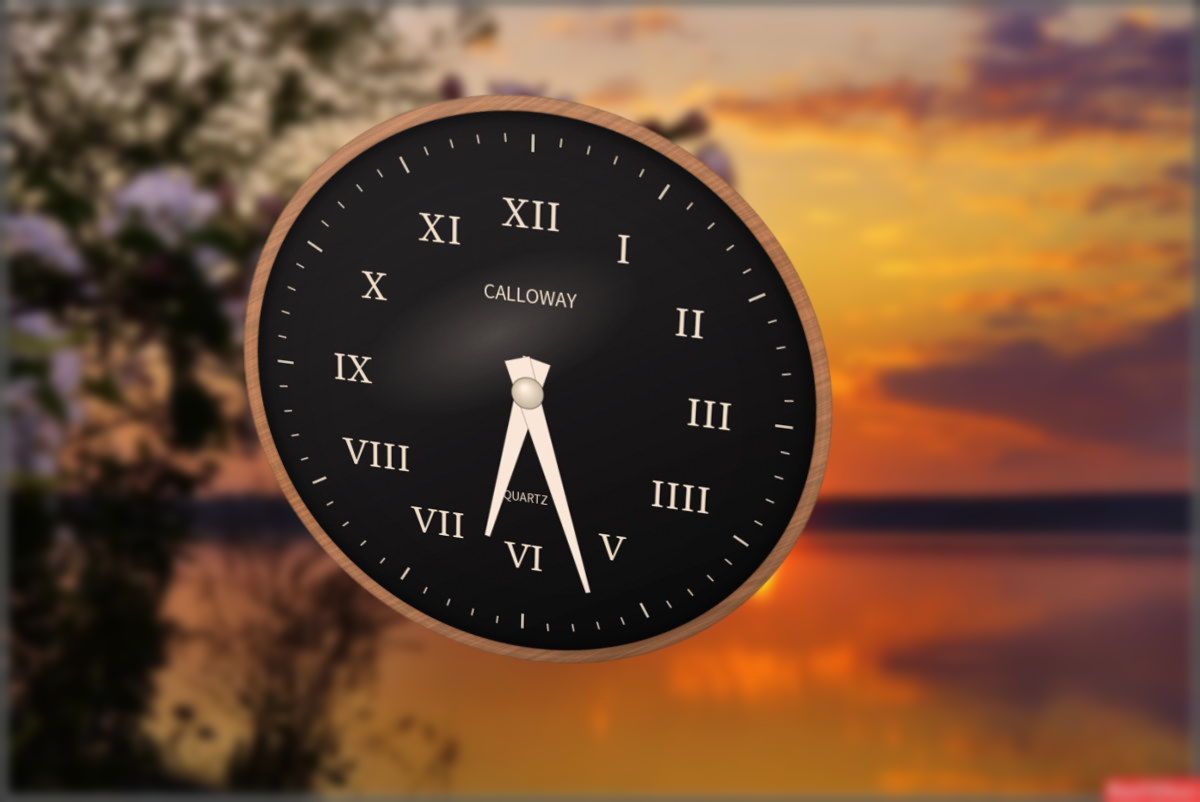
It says 6.27
